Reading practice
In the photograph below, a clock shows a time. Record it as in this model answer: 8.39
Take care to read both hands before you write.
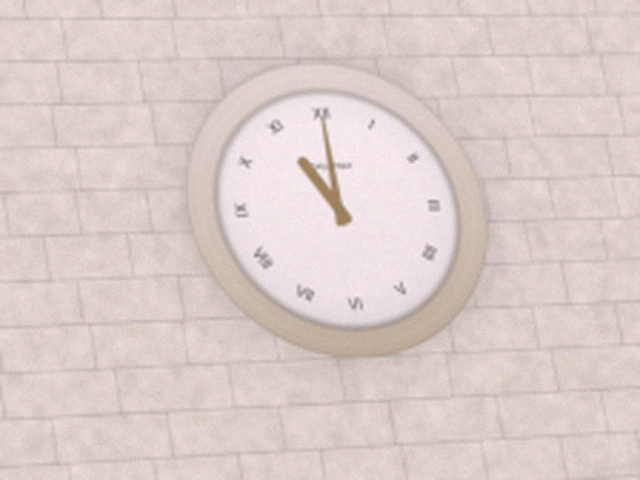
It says 11.00
